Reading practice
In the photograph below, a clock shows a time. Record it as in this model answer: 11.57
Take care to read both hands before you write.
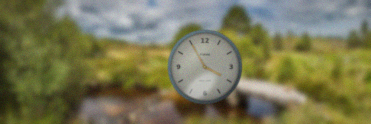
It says 3.55
